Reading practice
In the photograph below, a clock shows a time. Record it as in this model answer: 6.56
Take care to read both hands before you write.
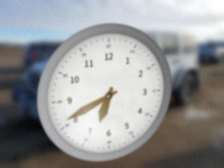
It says 6.41
